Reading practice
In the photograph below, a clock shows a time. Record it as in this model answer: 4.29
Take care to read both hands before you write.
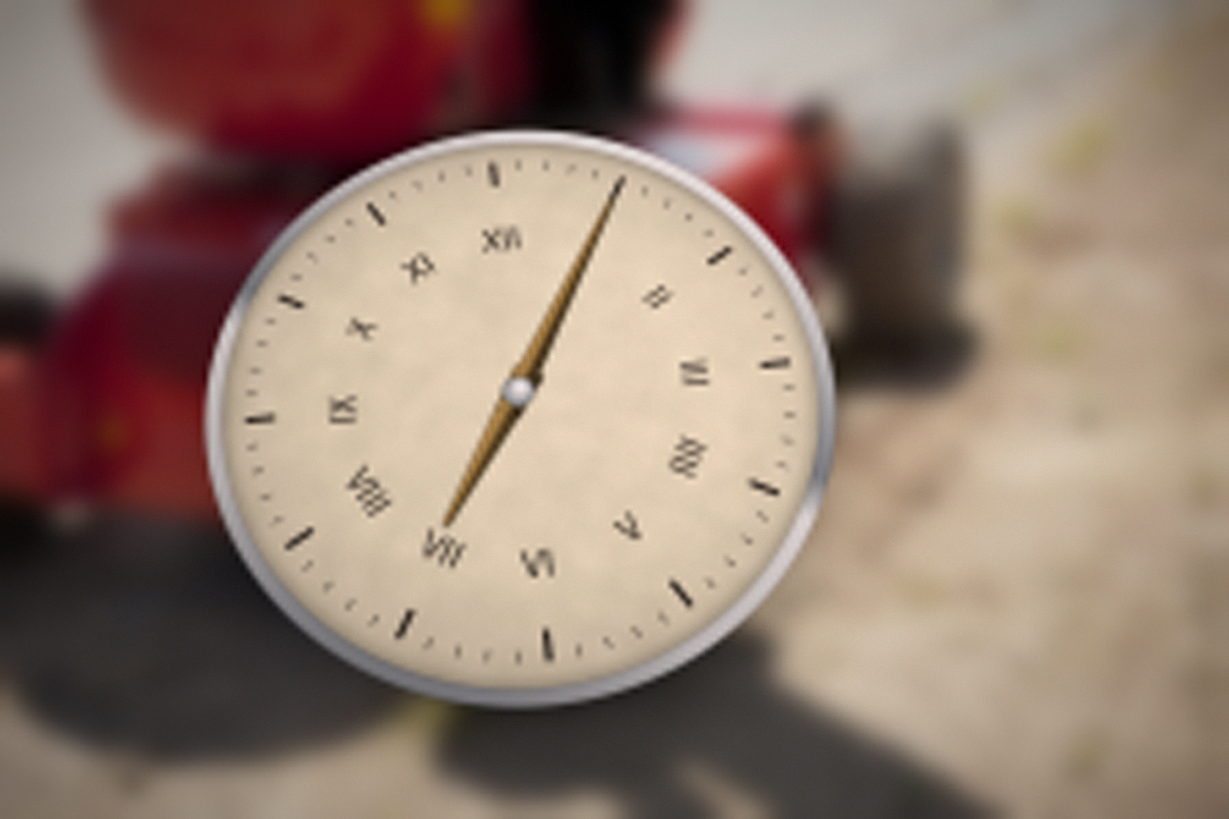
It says 7.05
